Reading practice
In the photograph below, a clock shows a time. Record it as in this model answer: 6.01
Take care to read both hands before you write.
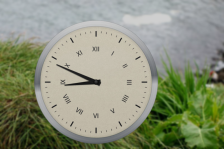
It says 8.49
